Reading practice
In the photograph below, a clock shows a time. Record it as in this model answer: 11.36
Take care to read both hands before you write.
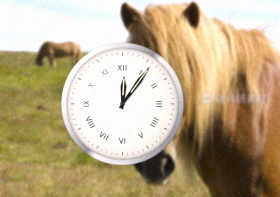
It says 12.06
